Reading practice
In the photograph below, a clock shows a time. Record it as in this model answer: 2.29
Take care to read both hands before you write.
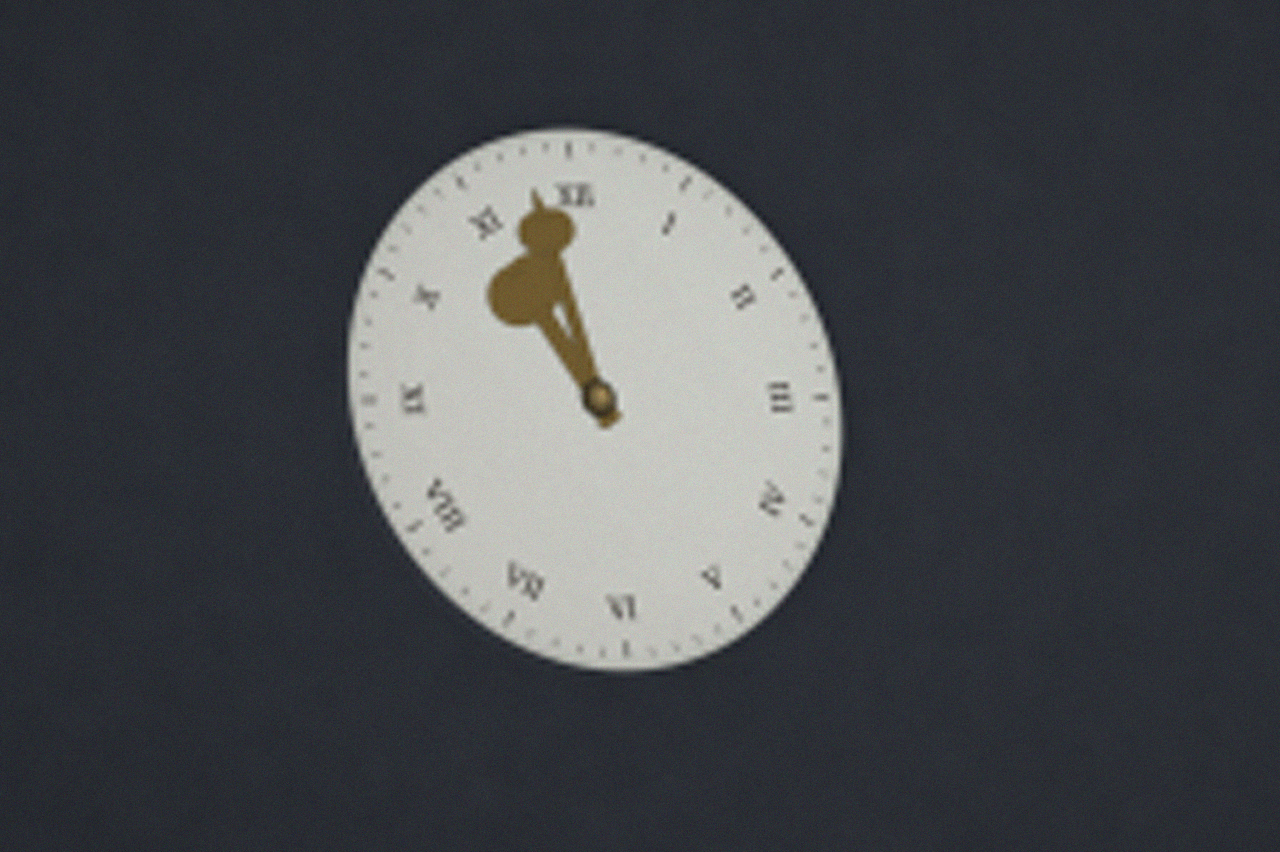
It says 10.58
